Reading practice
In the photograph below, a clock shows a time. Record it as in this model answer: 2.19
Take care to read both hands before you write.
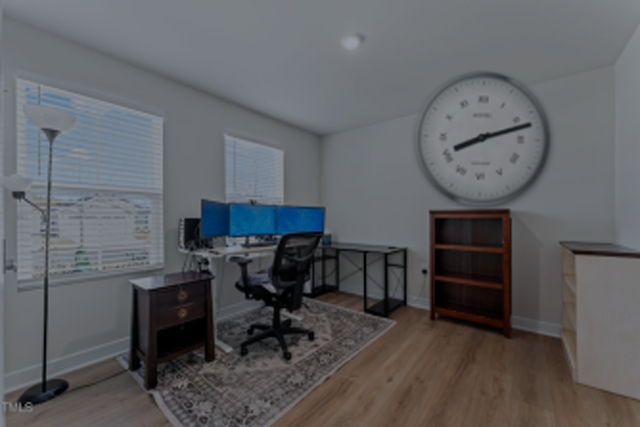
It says 8.12
